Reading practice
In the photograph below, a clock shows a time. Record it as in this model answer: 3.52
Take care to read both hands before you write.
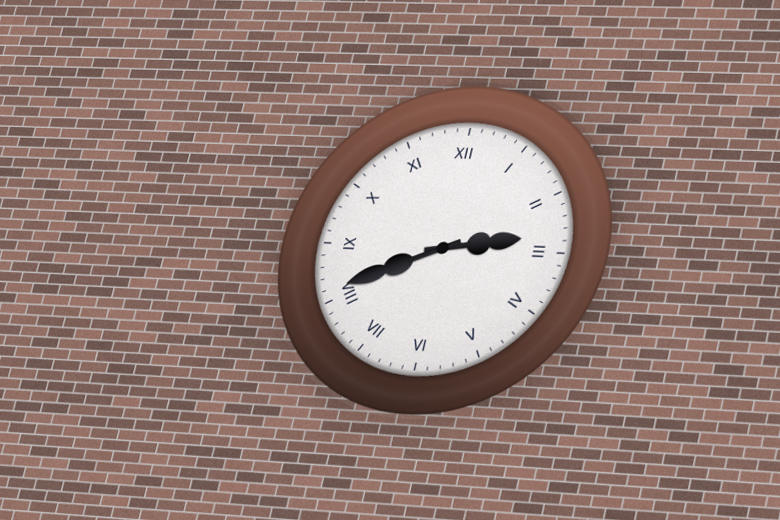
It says 2.41
